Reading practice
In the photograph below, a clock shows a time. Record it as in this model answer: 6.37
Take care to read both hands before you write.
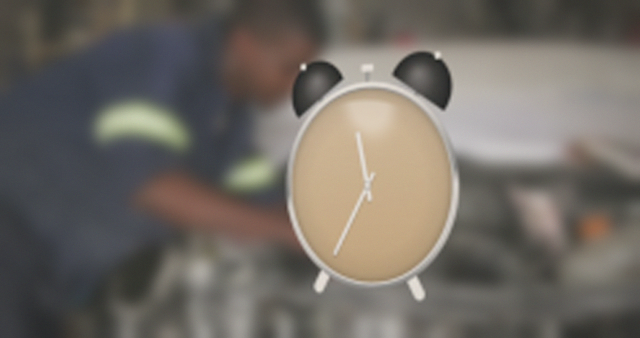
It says 11.35
